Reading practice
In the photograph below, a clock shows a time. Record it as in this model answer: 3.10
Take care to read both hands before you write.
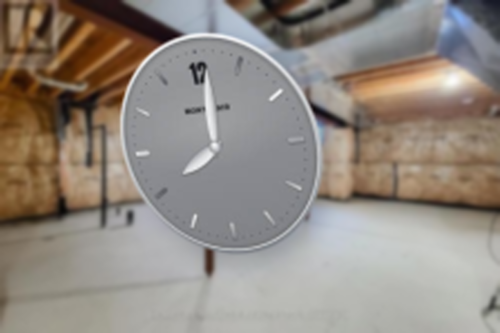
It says 8.01
